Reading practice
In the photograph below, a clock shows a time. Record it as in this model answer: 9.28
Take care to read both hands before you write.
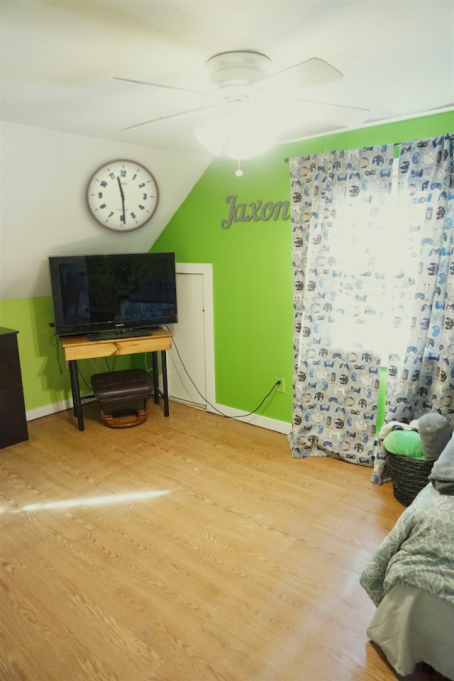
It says 11.29
